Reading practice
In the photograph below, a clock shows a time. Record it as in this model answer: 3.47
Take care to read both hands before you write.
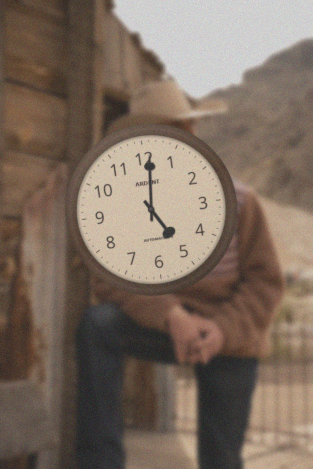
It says 5.01
